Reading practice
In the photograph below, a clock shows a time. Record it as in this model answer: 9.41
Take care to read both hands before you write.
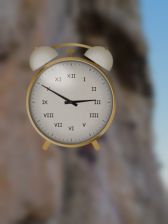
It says 2.50
